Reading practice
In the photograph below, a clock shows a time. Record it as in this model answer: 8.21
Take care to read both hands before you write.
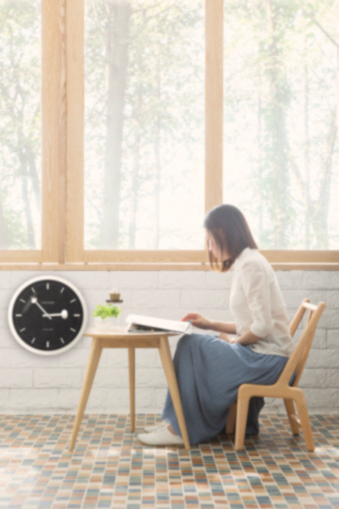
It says 2.53
